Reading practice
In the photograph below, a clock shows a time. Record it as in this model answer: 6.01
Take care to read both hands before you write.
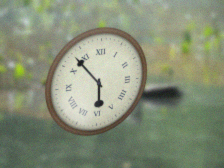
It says 5.53
